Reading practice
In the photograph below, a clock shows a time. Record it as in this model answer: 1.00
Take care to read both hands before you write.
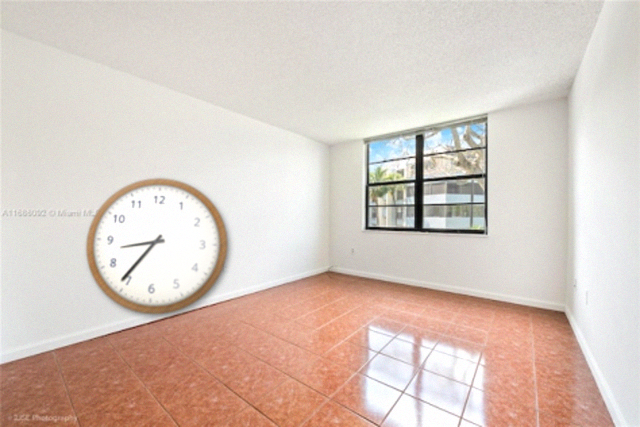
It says 8.36
